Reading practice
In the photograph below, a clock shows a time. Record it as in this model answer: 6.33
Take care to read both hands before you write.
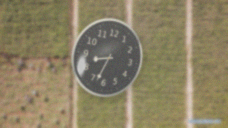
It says 8.33
